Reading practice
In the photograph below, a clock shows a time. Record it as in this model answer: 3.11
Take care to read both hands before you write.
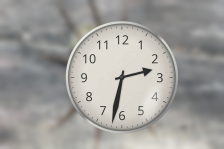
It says 2.32
